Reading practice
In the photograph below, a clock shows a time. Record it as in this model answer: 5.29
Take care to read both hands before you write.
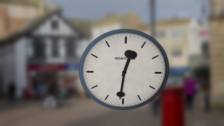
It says 12.31
